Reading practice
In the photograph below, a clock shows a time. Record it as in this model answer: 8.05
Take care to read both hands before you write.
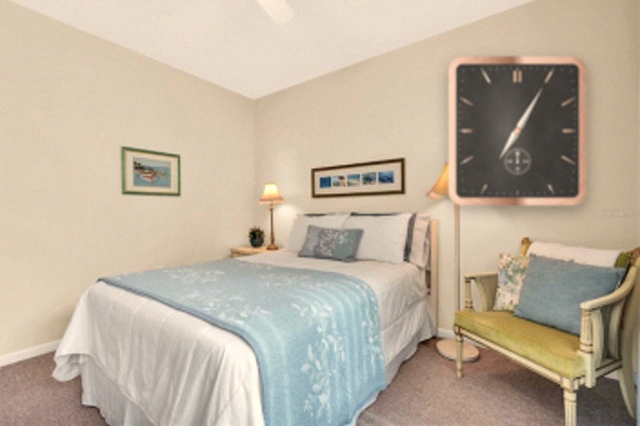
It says 7.05
